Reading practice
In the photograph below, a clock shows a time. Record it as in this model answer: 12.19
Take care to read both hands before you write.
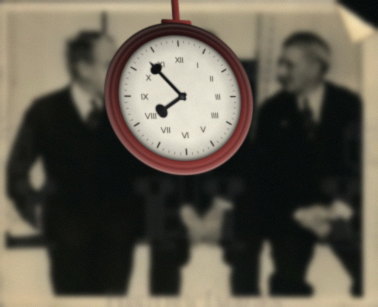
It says 7.53
